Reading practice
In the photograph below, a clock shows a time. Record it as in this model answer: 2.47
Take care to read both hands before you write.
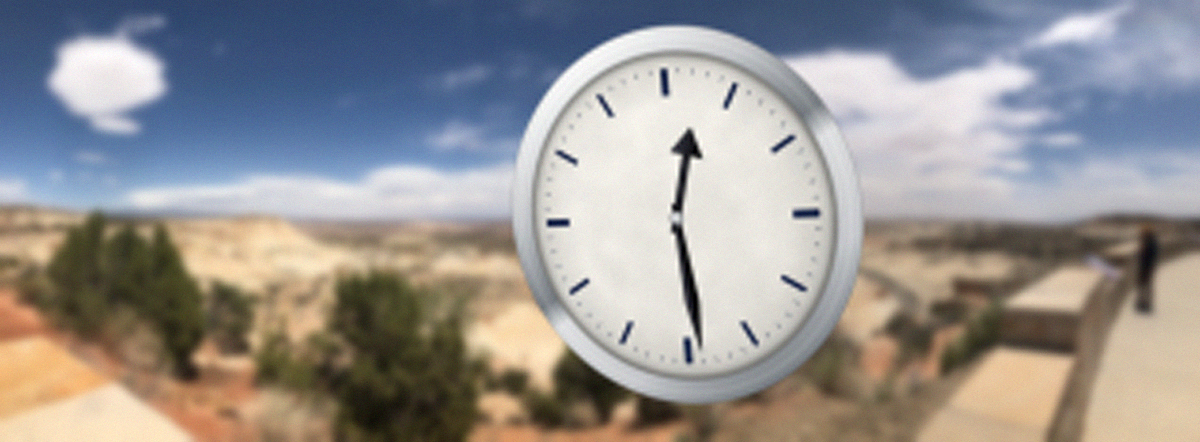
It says 12.29
